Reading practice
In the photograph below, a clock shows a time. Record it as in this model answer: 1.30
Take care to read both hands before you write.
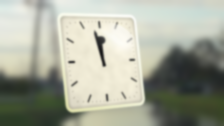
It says 11.58
